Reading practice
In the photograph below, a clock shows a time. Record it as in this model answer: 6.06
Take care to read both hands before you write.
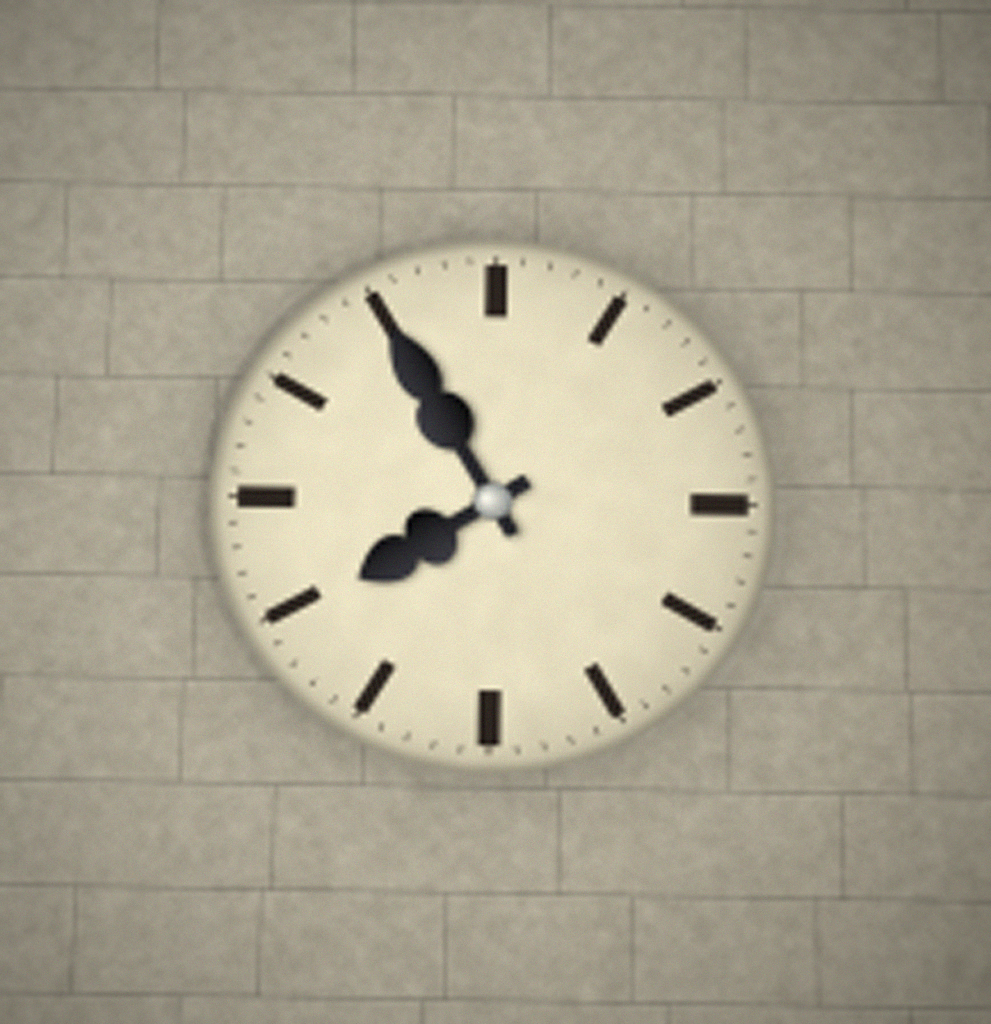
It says 7.55
